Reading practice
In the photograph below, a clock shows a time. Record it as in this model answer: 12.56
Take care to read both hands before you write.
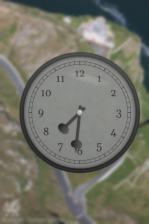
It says 7.31
